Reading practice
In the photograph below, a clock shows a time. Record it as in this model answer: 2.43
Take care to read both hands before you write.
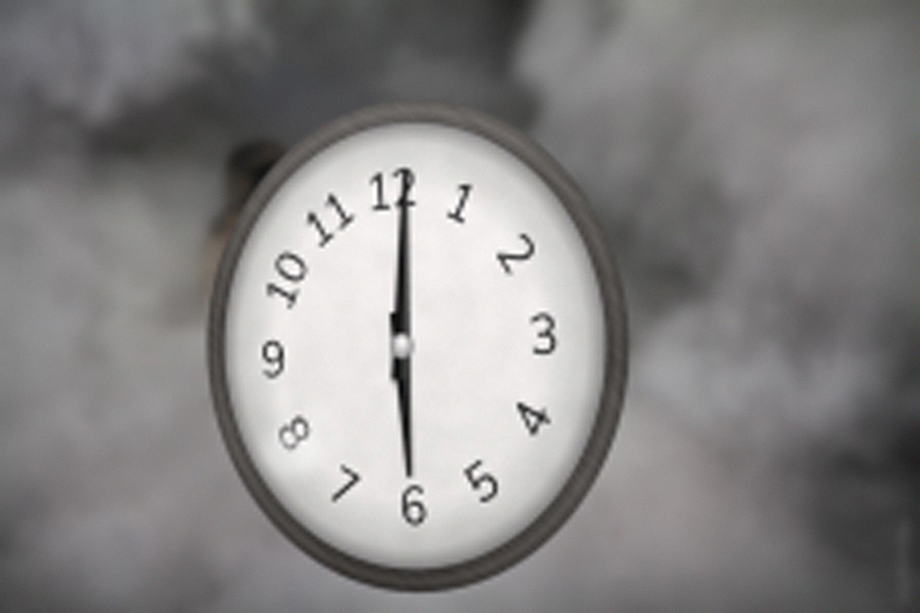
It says 6.01
